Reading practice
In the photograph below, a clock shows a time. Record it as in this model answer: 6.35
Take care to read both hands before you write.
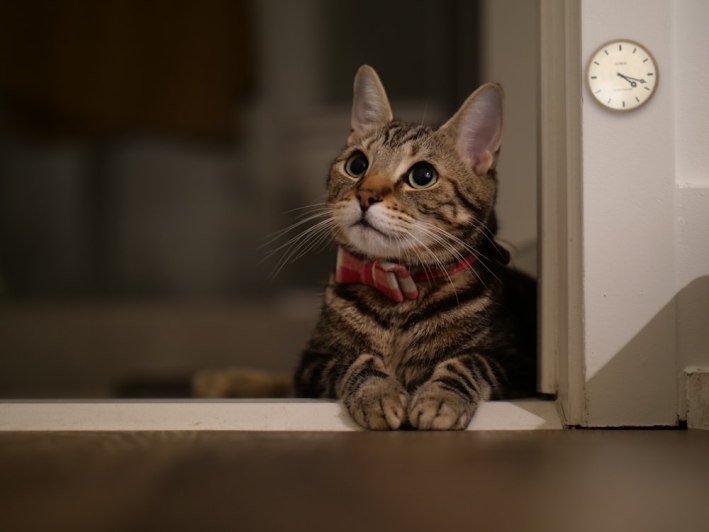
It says 4.18
